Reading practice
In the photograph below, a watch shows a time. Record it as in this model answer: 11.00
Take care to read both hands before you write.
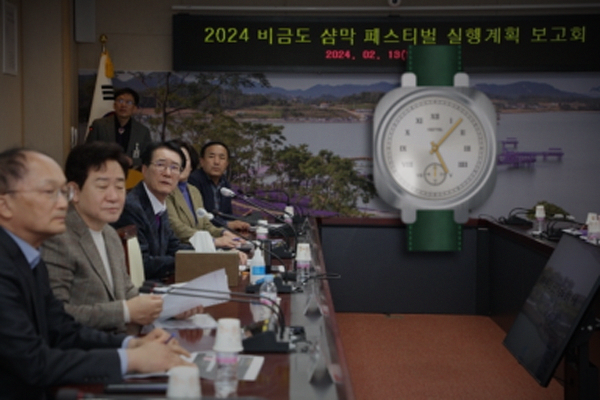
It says 5.07
